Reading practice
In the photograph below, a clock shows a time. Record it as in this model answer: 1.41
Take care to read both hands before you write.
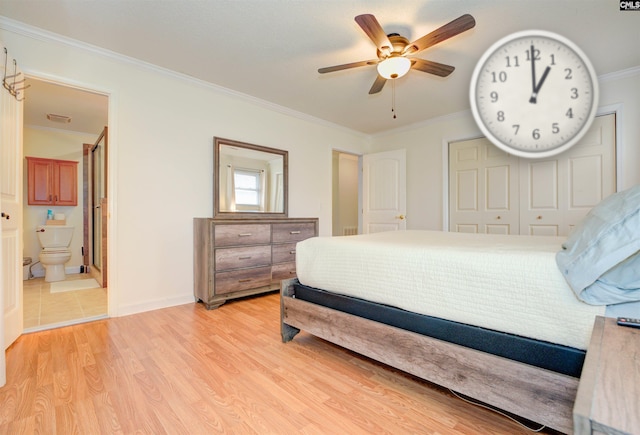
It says 1.00
